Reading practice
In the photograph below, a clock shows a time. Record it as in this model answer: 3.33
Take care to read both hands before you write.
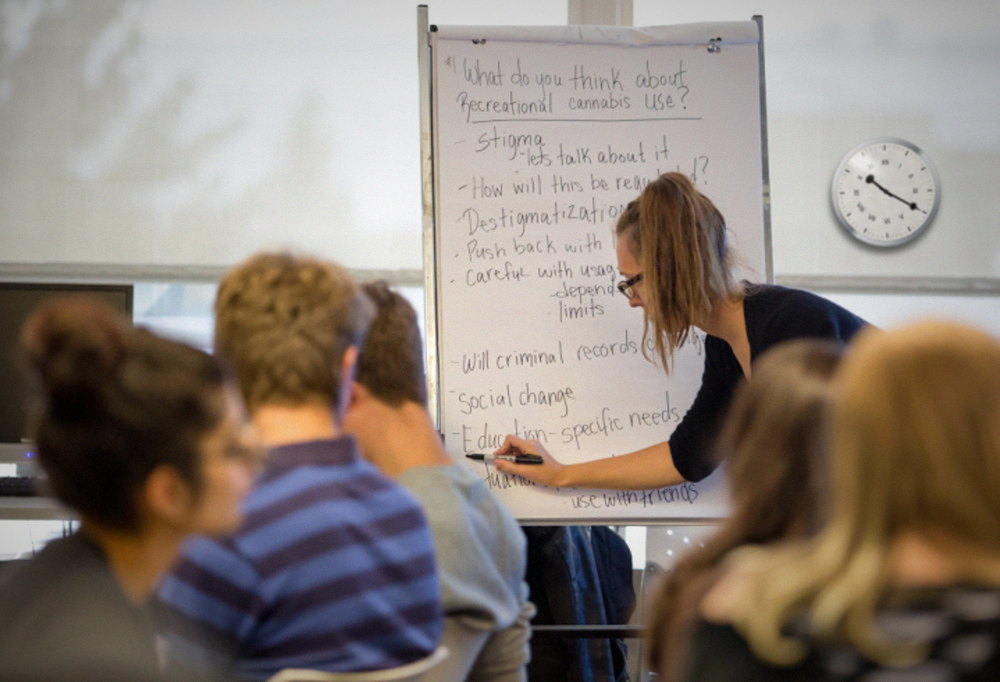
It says 10.20
